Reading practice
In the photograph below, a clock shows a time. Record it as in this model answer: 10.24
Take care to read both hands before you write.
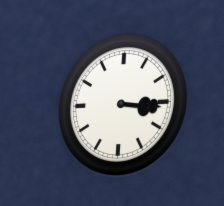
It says 3.16
